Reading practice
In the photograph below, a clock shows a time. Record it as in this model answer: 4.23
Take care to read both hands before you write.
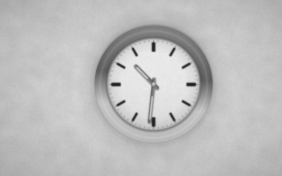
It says 10.31
